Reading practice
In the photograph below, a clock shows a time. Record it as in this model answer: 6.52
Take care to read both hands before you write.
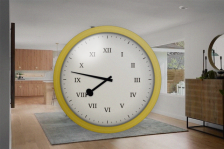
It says 7.47
